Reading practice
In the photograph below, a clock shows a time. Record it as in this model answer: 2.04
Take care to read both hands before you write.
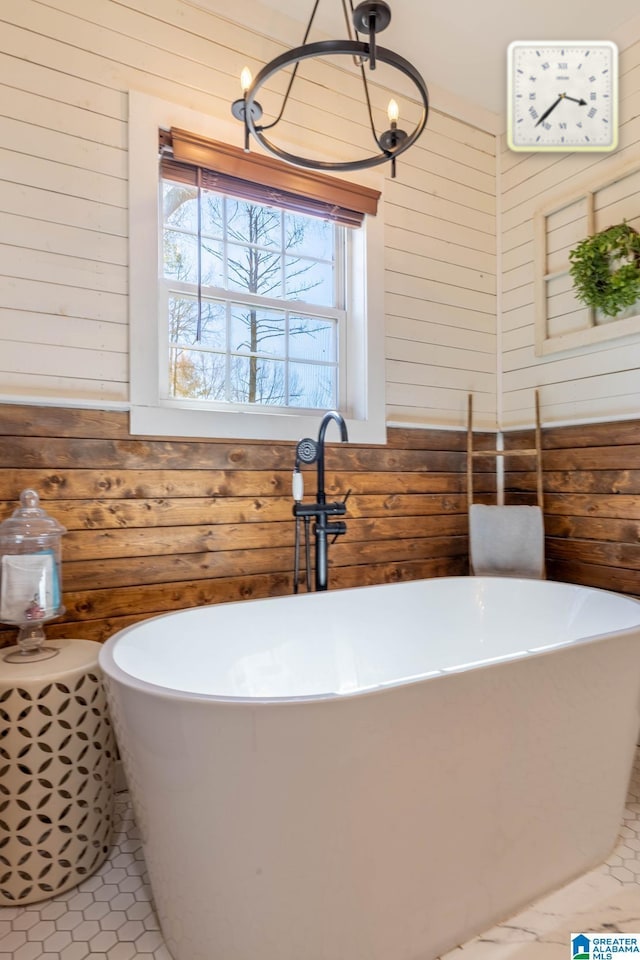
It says 3.37
